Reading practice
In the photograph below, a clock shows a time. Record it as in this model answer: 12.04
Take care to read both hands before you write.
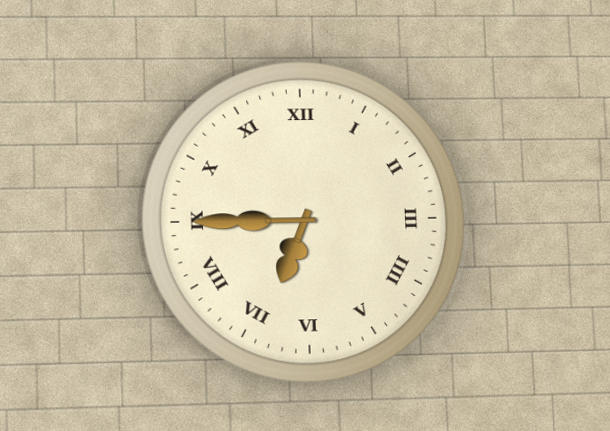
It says 6.45
